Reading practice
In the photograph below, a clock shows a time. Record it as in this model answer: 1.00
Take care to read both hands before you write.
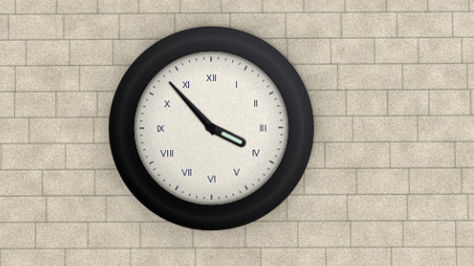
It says 3.53
